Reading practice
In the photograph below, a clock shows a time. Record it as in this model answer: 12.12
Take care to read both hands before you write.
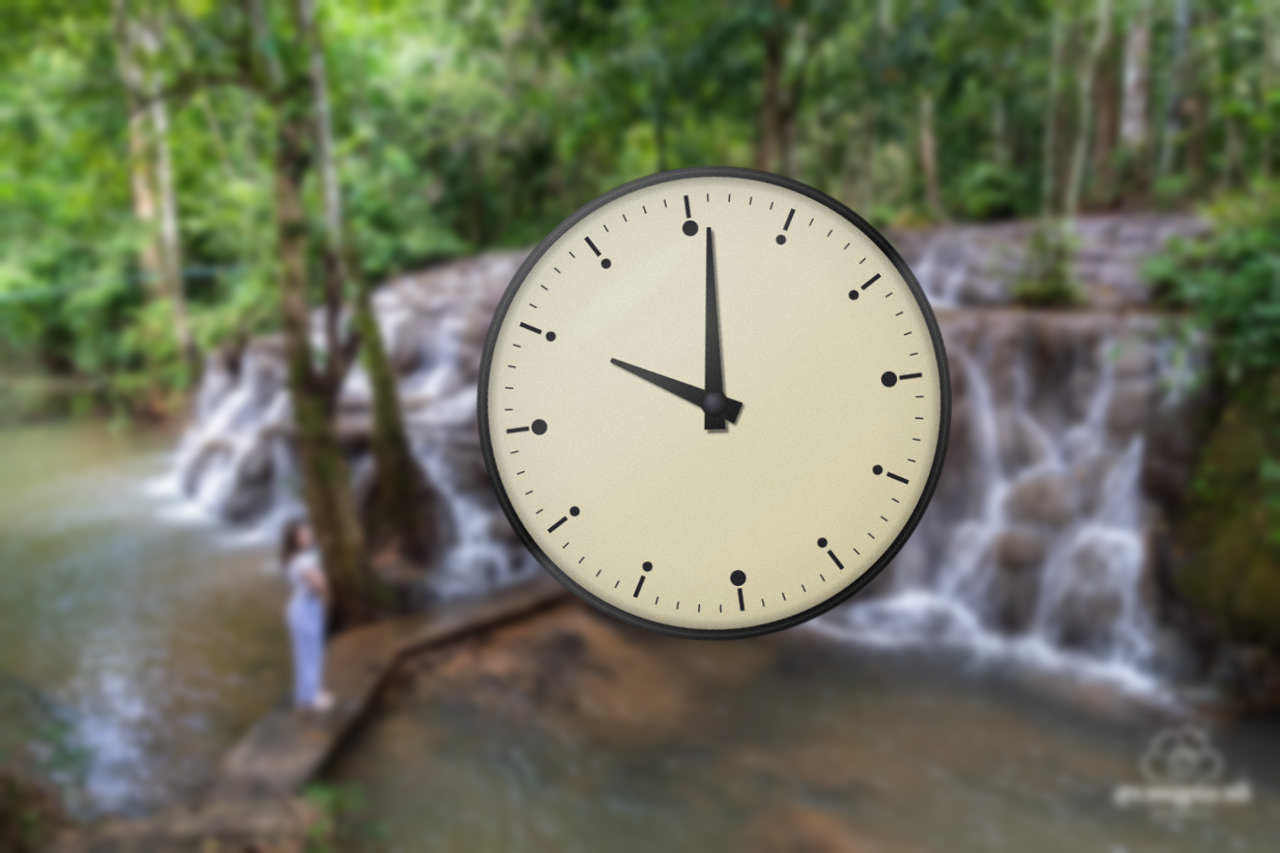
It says 10.01
